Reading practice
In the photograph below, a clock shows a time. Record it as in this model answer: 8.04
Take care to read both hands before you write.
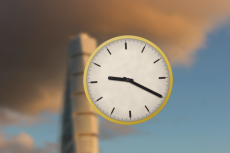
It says 9.20
